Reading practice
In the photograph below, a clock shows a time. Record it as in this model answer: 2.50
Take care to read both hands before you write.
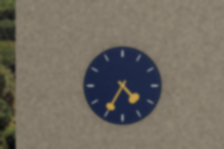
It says 4.35
